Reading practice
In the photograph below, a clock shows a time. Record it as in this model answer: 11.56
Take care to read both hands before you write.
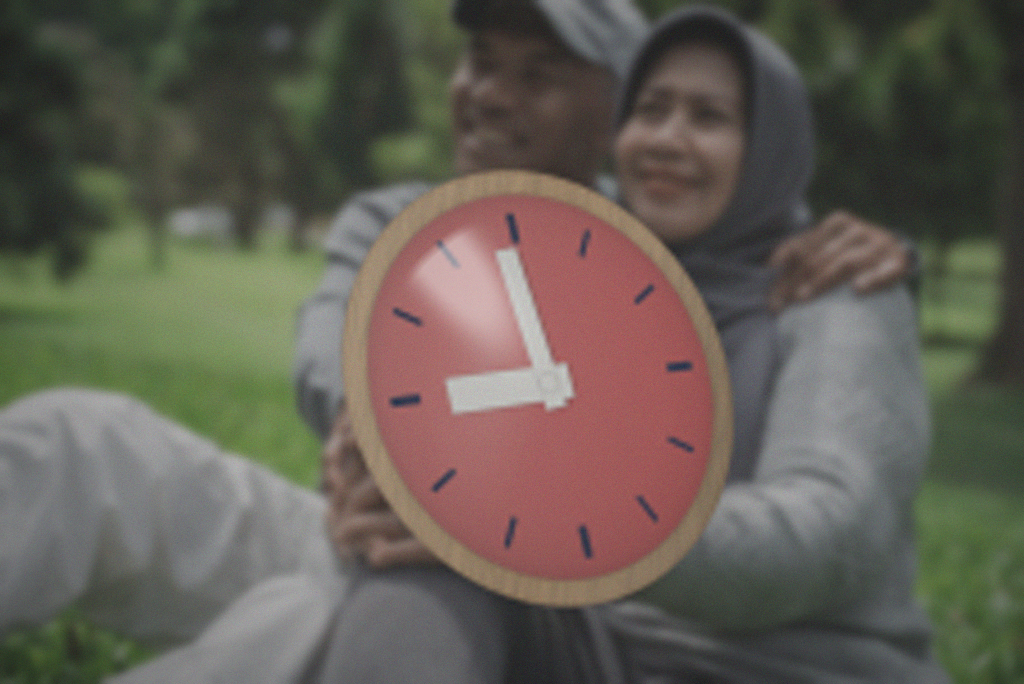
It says 8.59
